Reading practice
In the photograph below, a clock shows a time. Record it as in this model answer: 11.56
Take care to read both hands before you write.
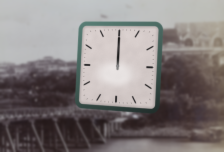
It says 12.00
